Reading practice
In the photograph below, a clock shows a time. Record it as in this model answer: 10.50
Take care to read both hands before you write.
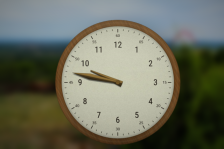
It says 9.47
